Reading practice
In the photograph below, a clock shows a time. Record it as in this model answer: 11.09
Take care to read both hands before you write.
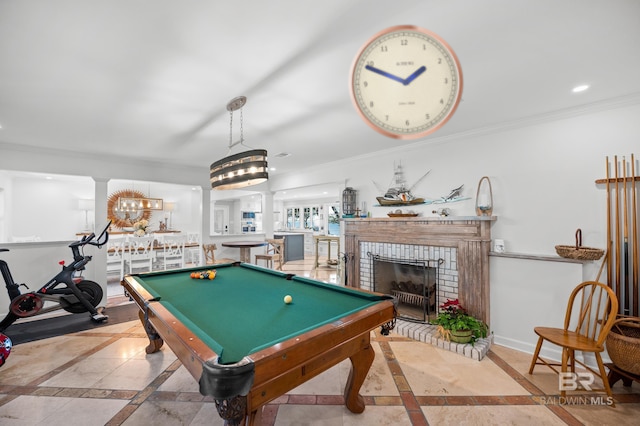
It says 1.49
